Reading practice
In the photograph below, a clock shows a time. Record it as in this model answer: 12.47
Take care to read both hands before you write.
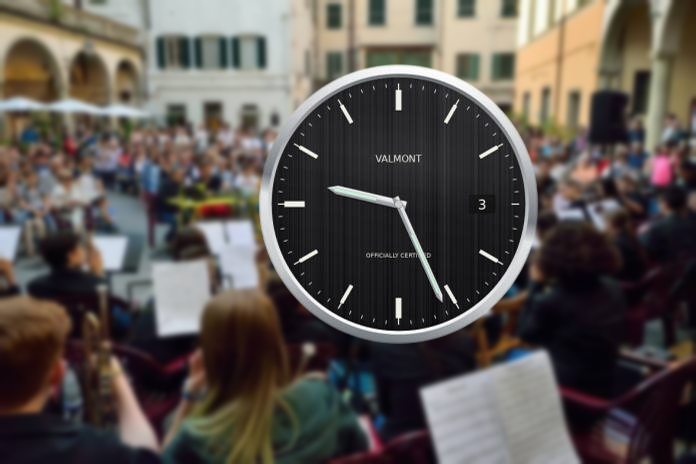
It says 9.26
